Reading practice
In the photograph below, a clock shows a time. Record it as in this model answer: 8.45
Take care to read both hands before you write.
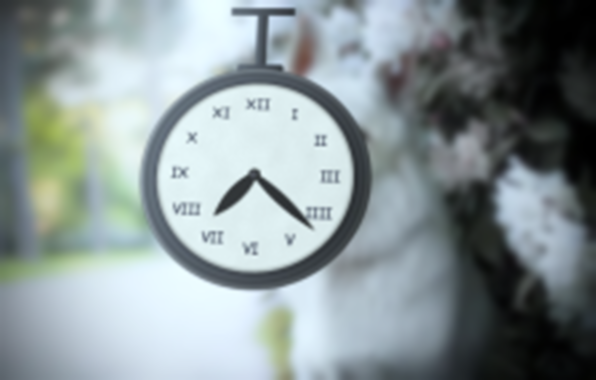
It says 7.22
